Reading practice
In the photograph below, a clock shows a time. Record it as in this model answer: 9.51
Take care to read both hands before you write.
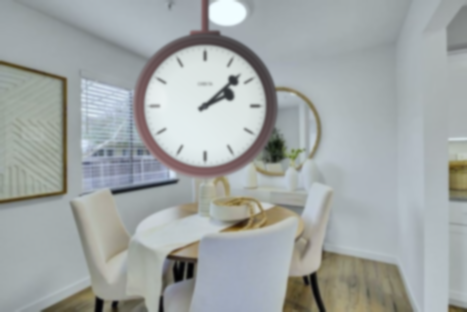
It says 2.08
